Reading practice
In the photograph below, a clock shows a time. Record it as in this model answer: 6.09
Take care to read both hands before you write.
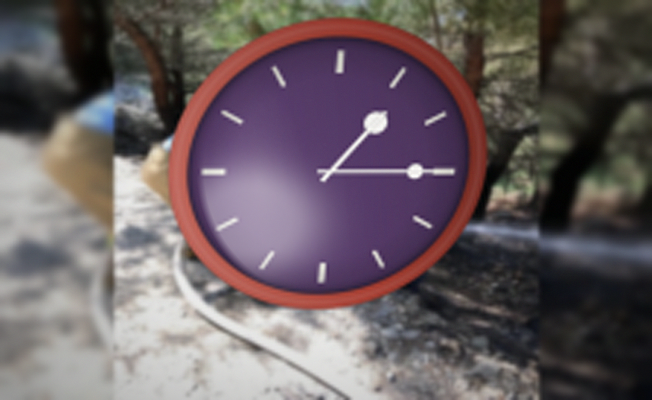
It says 1.15
